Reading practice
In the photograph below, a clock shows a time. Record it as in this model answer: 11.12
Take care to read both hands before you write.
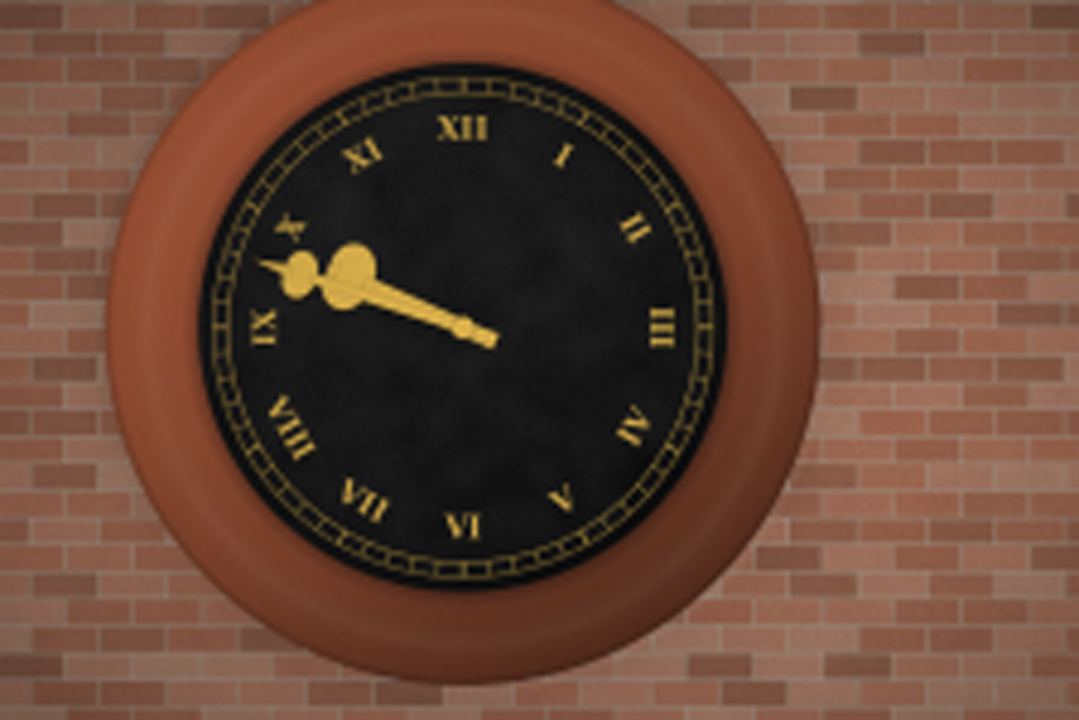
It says 9.48
